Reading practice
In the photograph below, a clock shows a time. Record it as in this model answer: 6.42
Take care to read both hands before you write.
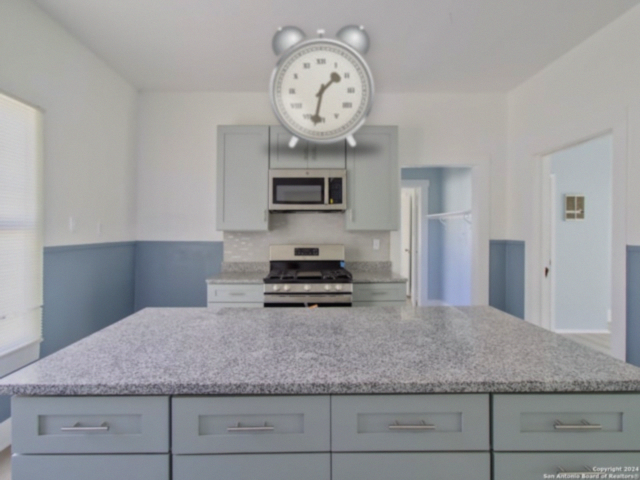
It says 1.32
